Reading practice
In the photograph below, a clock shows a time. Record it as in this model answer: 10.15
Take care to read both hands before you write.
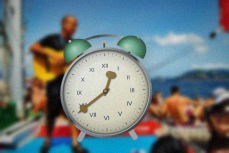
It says 12.39
